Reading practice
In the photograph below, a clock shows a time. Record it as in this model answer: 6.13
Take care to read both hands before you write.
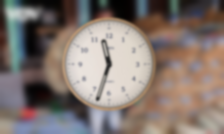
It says 11.33
